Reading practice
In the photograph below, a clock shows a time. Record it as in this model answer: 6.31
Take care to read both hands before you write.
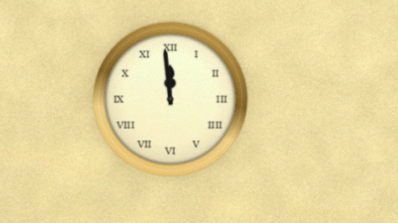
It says 11.59
